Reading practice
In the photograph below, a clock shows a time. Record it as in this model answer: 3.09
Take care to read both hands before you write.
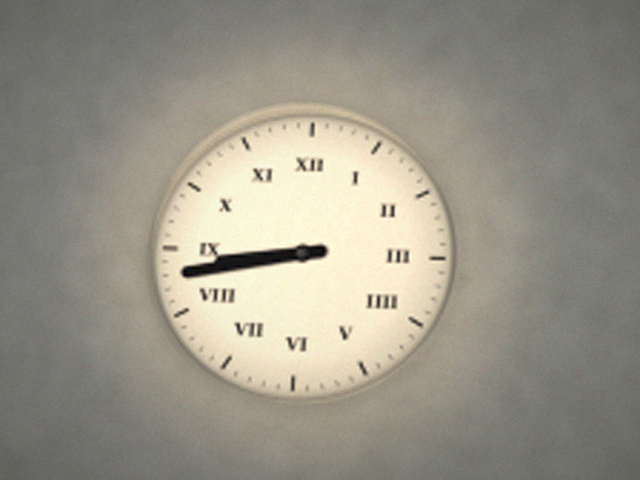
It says 8.43
